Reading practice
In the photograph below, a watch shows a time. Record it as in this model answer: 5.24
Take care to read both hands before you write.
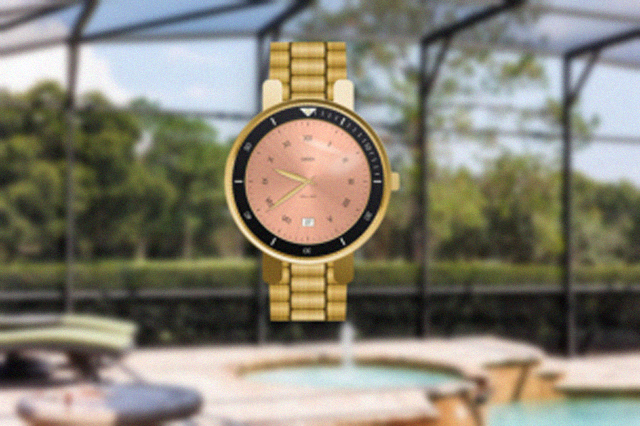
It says 9.39
